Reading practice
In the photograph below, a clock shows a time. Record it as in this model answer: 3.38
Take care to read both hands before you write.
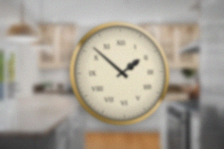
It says 1.52
